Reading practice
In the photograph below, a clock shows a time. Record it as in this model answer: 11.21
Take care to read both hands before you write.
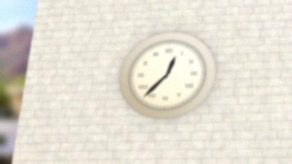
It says 12.37
